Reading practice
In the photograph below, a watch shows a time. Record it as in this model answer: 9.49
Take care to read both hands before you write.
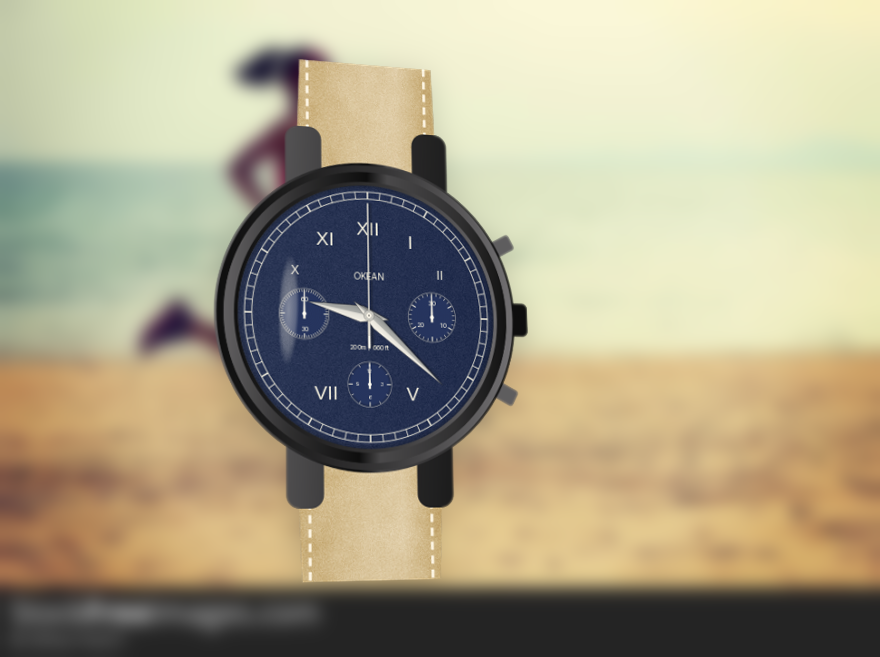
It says 9.22
